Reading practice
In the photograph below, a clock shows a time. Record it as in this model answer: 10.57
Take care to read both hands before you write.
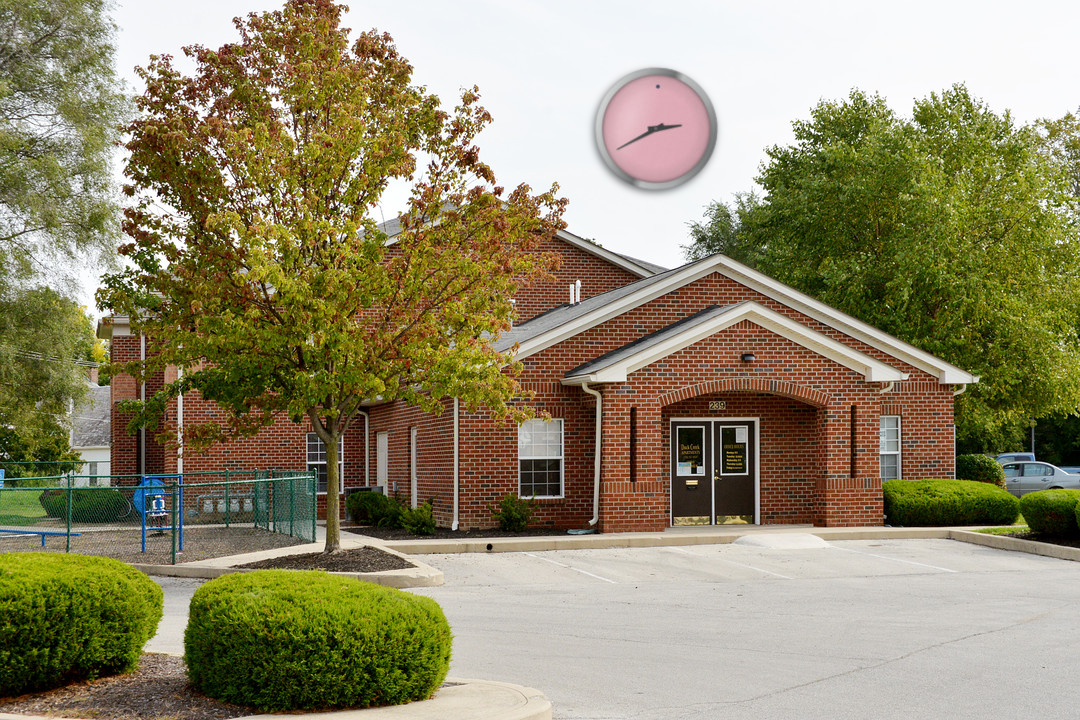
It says 2.40
